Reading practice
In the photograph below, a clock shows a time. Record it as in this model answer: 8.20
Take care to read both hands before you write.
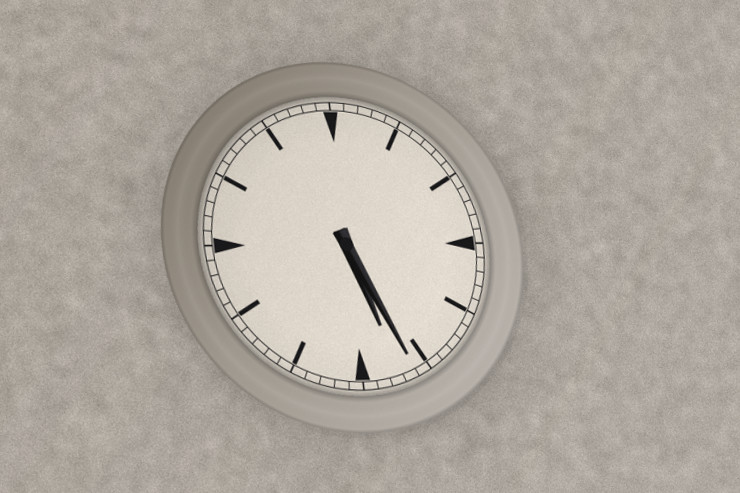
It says 5.26
